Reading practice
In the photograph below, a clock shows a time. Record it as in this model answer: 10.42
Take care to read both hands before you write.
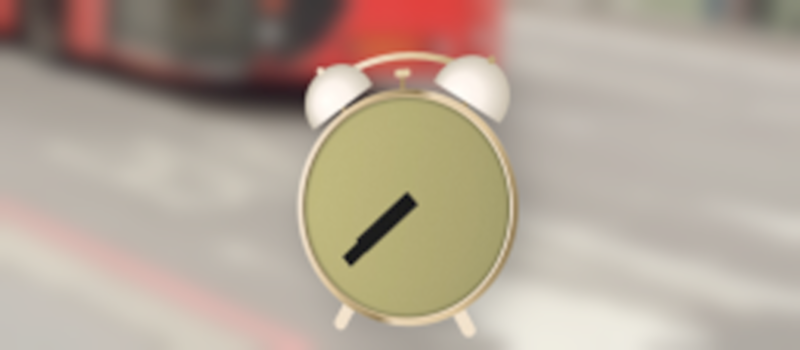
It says 7.38
